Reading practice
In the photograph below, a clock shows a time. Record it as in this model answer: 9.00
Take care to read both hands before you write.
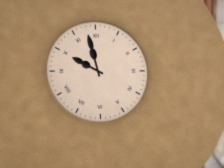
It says 9.58
